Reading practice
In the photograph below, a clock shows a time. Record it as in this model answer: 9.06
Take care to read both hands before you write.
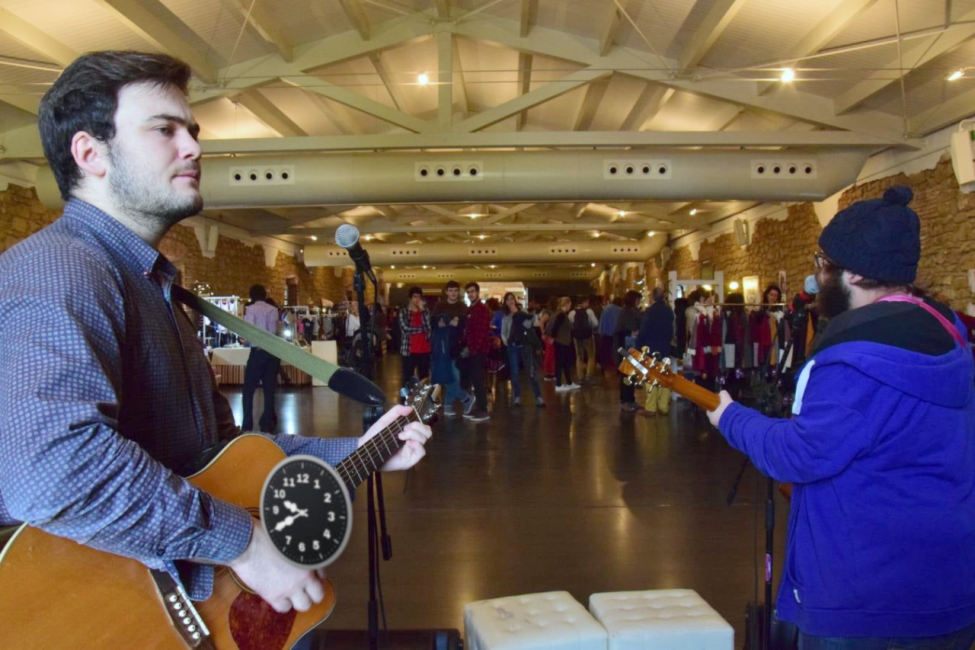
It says 9.40
